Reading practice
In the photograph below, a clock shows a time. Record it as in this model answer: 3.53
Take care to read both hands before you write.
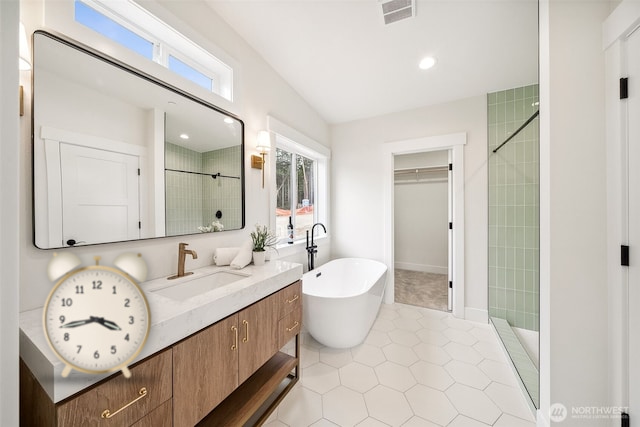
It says 3.43
